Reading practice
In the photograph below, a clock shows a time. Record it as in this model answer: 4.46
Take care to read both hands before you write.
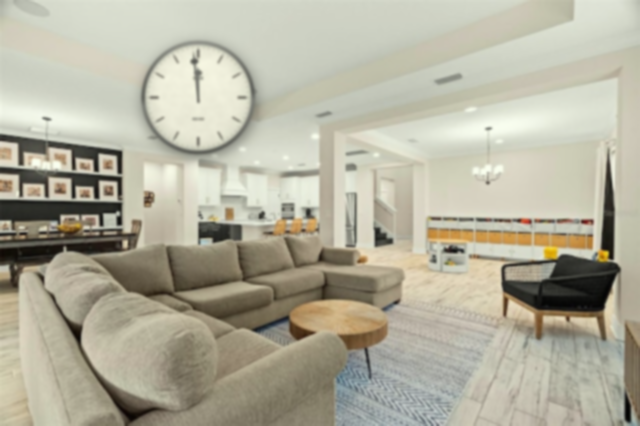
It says 11.59
